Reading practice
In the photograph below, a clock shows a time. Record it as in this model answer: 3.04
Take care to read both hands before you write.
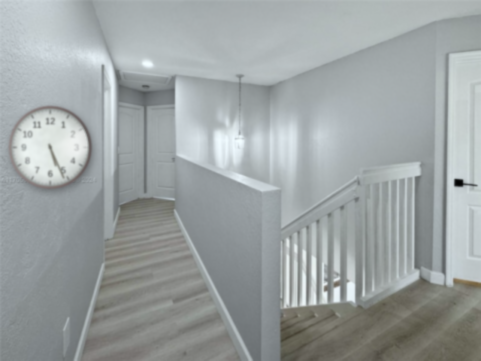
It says 5.26
